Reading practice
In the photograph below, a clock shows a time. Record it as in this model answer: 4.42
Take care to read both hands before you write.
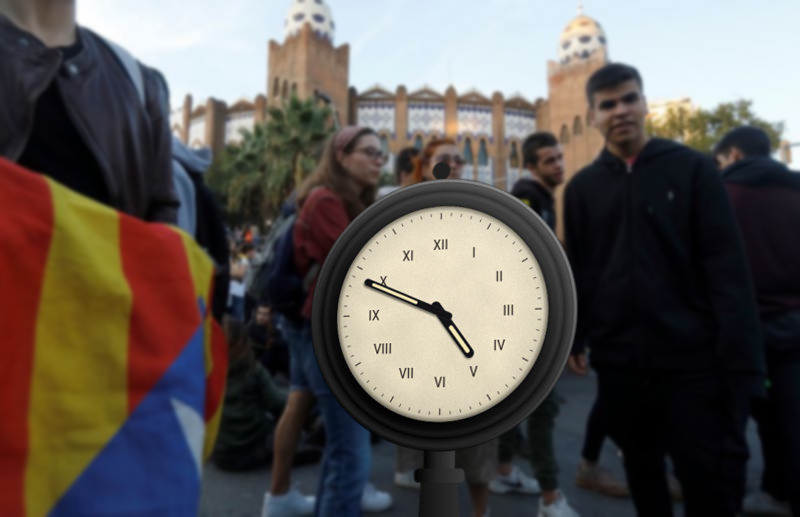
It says 4.49
